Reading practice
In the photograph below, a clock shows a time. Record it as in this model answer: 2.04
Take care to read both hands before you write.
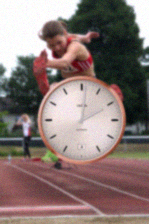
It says 2.01
